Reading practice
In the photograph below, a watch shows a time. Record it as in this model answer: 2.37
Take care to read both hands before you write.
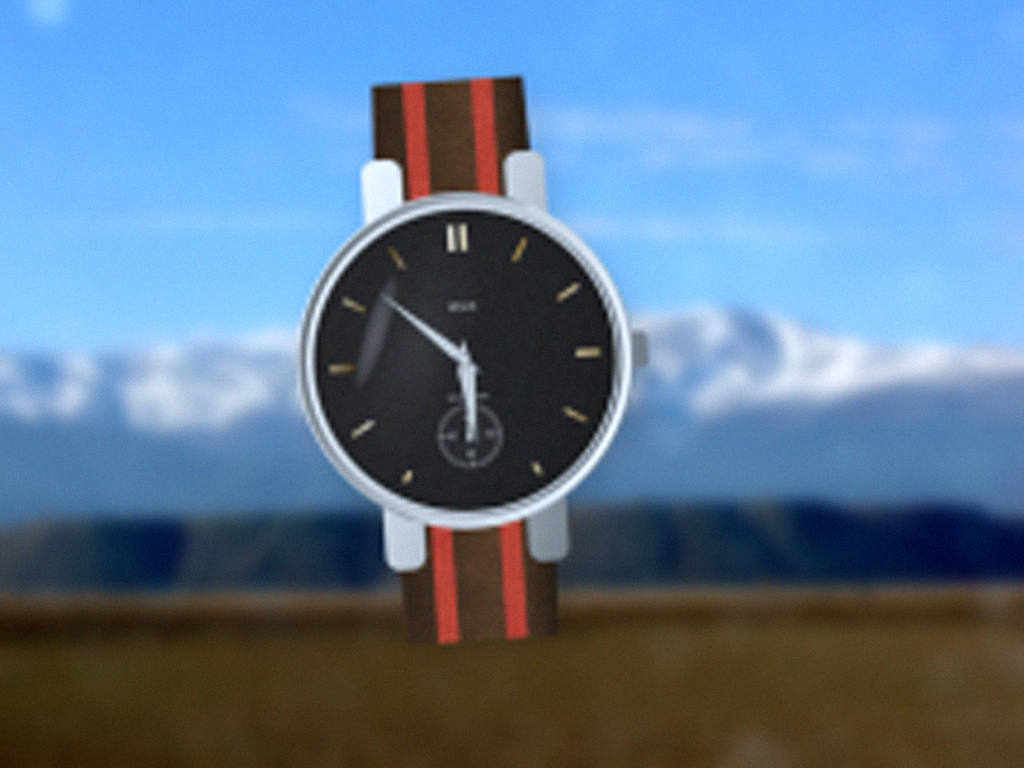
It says 5.52
